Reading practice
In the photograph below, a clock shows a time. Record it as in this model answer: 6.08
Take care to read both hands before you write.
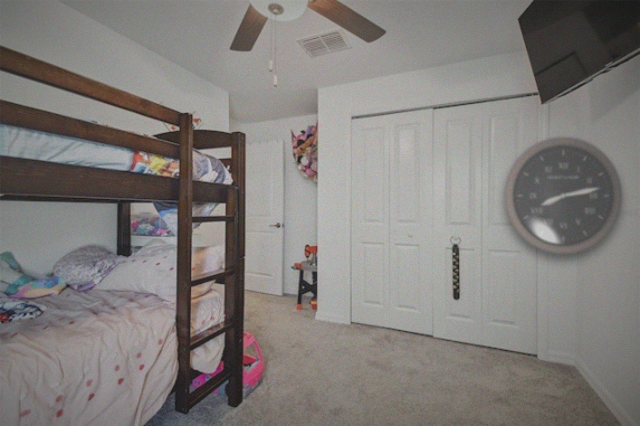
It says 8.13
